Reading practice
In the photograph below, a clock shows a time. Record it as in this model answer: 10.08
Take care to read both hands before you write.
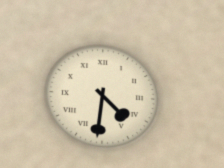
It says 4.31
